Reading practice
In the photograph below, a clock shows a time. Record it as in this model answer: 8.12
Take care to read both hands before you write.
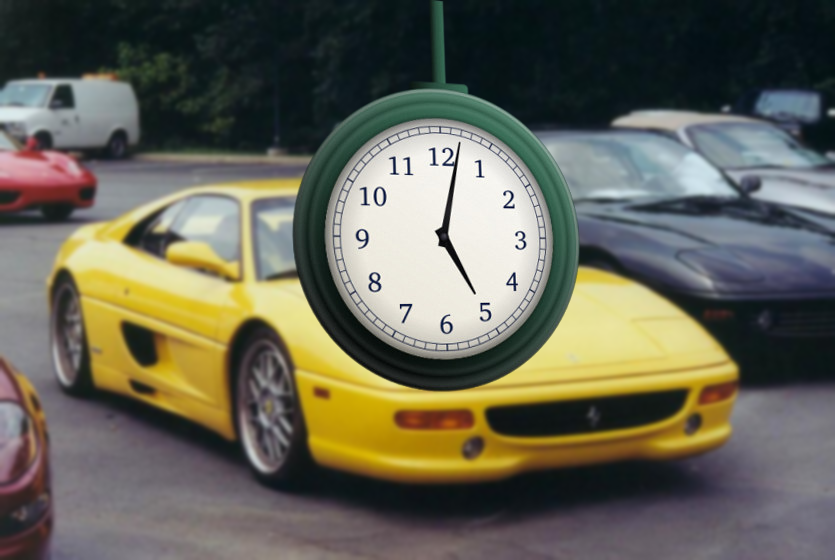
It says 5.02
